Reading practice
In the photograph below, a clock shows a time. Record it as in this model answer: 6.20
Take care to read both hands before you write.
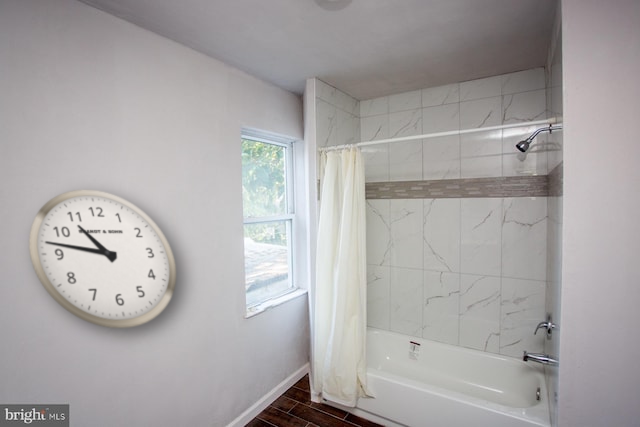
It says 10.47
